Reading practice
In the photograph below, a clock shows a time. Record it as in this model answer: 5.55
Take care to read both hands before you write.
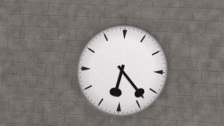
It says 6.23
